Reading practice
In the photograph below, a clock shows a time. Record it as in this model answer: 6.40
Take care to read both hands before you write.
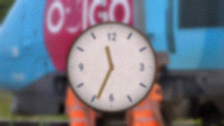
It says 11.34
